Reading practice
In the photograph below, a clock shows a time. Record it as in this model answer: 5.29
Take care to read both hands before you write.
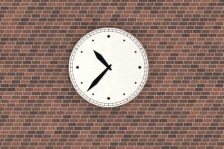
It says 10.37
